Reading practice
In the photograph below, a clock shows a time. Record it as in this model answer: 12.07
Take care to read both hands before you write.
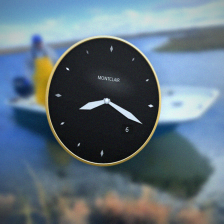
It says 8.19
